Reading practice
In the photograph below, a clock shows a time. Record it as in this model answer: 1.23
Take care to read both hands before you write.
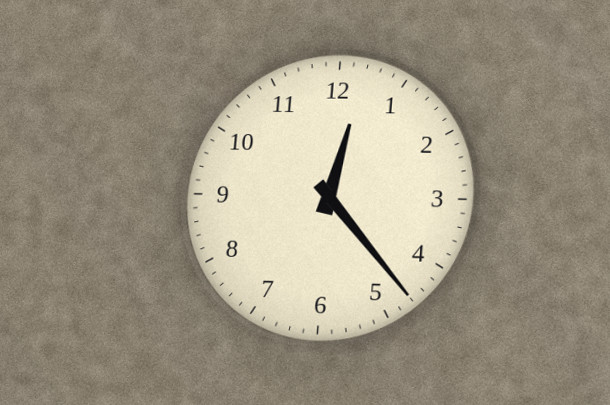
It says 12.23
